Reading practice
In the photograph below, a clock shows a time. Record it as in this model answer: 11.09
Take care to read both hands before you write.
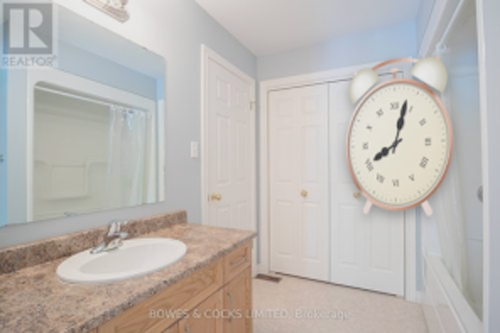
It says 8.03
